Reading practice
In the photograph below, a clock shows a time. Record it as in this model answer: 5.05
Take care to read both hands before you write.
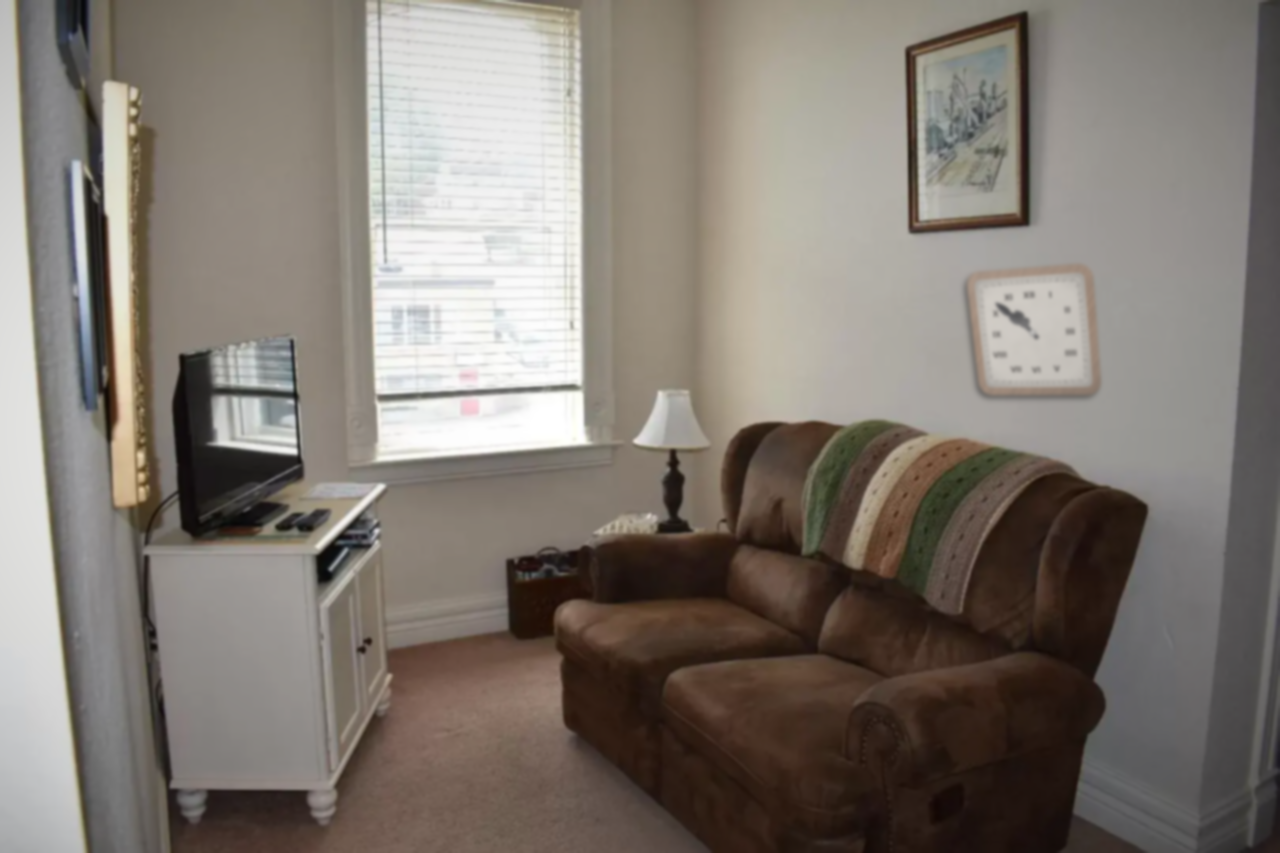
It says 10.52
